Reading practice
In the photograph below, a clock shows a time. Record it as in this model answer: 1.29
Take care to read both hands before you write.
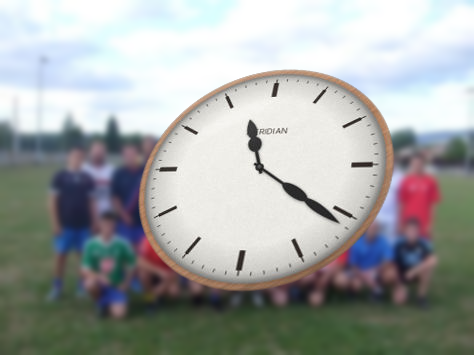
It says 11.21
